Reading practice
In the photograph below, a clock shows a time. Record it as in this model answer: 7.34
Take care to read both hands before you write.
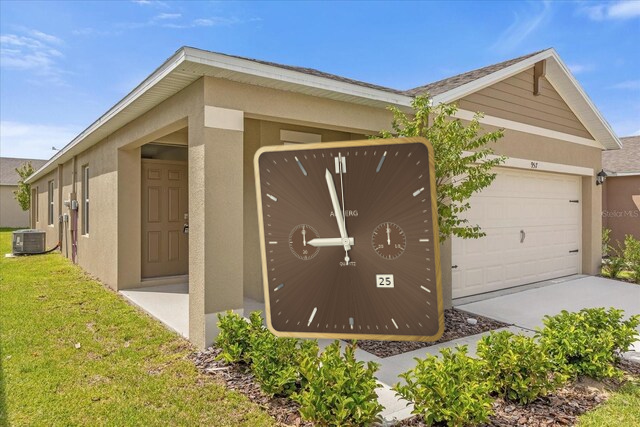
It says 8.58
